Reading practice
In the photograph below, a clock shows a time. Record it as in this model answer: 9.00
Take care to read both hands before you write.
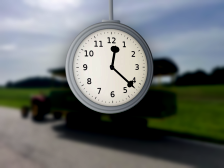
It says 12.22
